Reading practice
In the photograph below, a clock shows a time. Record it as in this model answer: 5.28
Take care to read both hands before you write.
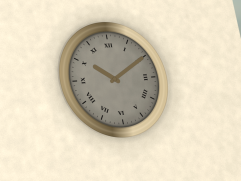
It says 10.10
